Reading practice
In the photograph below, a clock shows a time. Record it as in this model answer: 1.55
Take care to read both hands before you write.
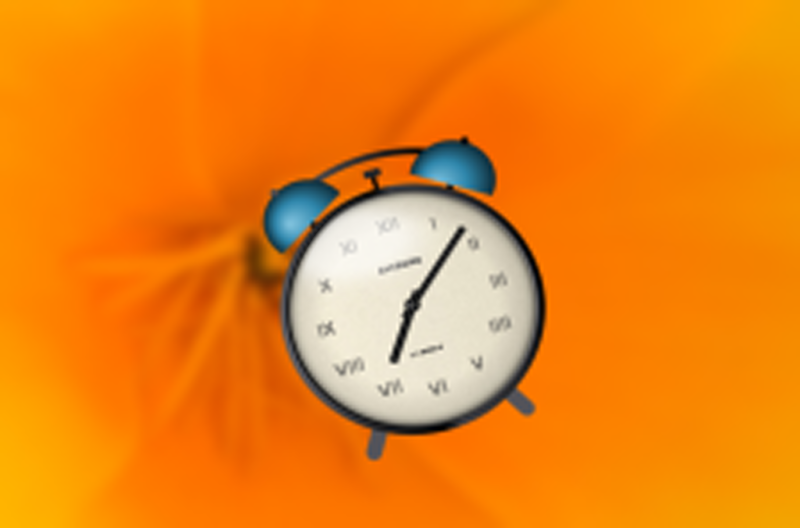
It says 7.08
